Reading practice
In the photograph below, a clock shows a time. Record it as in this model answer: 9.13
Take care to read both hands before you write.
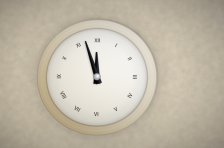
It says 11.57
